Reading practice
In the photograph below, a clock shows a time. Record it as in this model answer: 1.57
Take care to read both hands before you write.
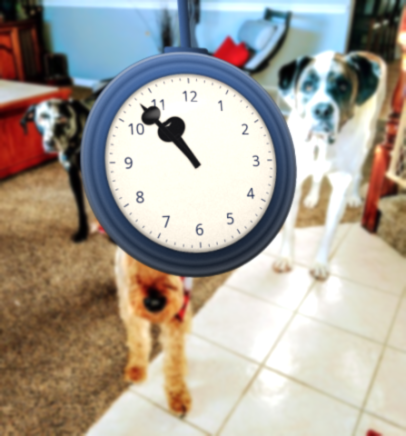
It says 10.53
